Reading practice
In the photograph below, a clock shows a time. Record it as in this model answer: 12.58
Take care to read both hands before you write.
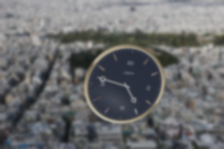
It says 4.47
